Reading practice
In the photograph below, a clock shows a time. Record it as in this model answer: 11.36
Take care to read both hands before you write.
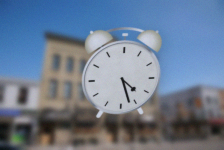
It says 4.27
